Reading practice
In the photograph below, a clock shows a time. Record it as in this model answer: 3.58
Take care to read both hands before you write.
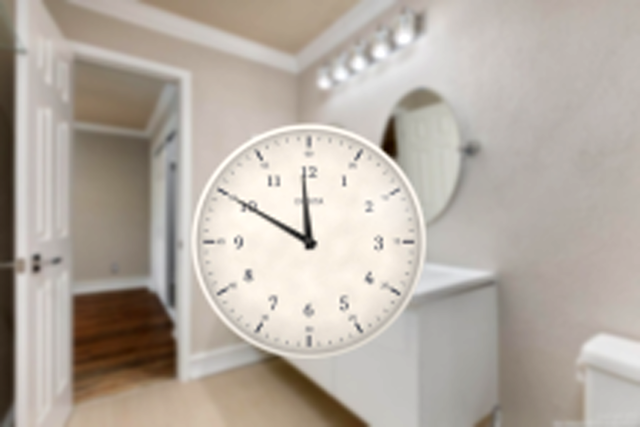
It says 11.50
